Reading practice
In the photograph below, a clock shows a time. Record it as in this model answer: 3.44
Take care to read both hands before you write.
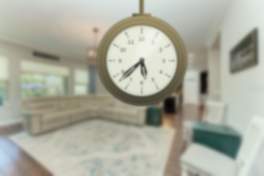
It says 5.38
